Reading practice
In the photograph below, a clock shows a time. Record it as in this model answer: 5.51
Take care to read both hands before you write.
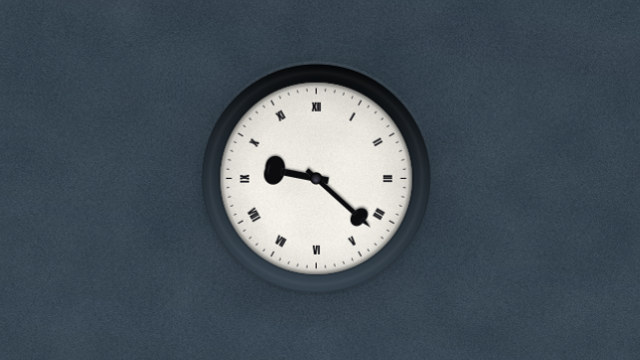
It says 9.22
